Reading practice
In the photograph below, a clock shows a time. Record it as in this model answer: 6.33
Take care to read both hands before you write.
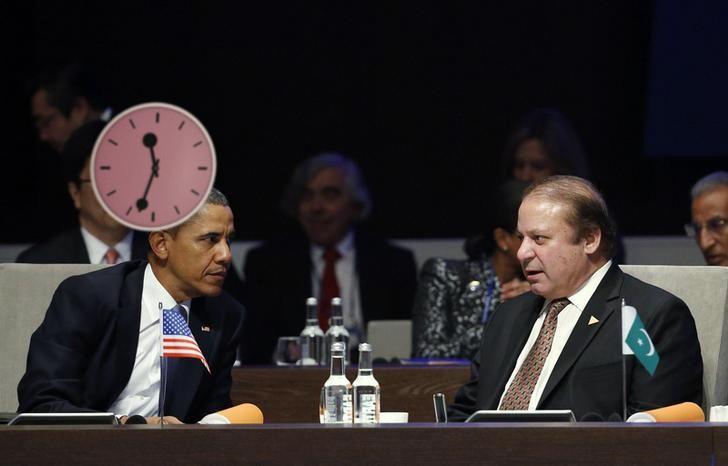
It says 11.33
